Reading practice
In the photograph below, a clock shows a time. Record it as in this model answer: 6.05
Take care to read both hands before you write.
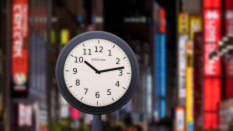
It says 10.13
